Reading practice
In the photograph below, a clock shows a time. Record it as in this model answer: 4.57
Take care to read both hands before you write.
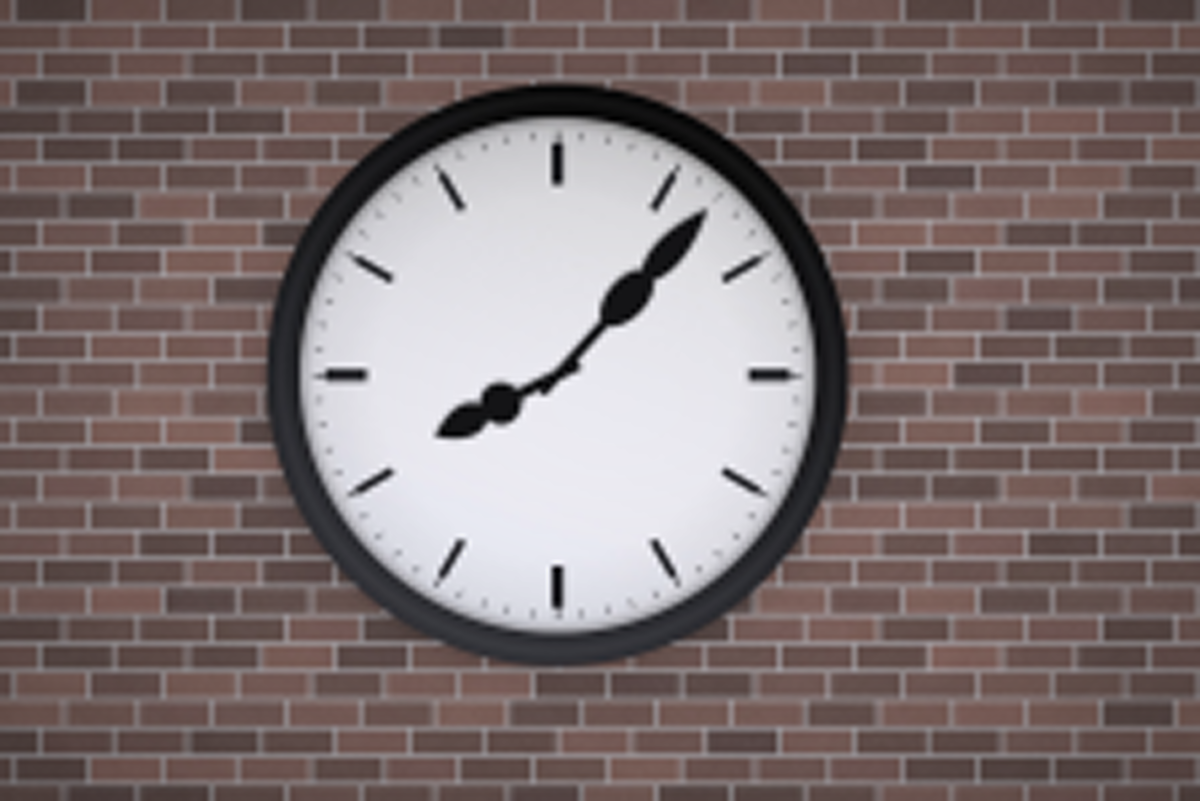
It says 8.07
